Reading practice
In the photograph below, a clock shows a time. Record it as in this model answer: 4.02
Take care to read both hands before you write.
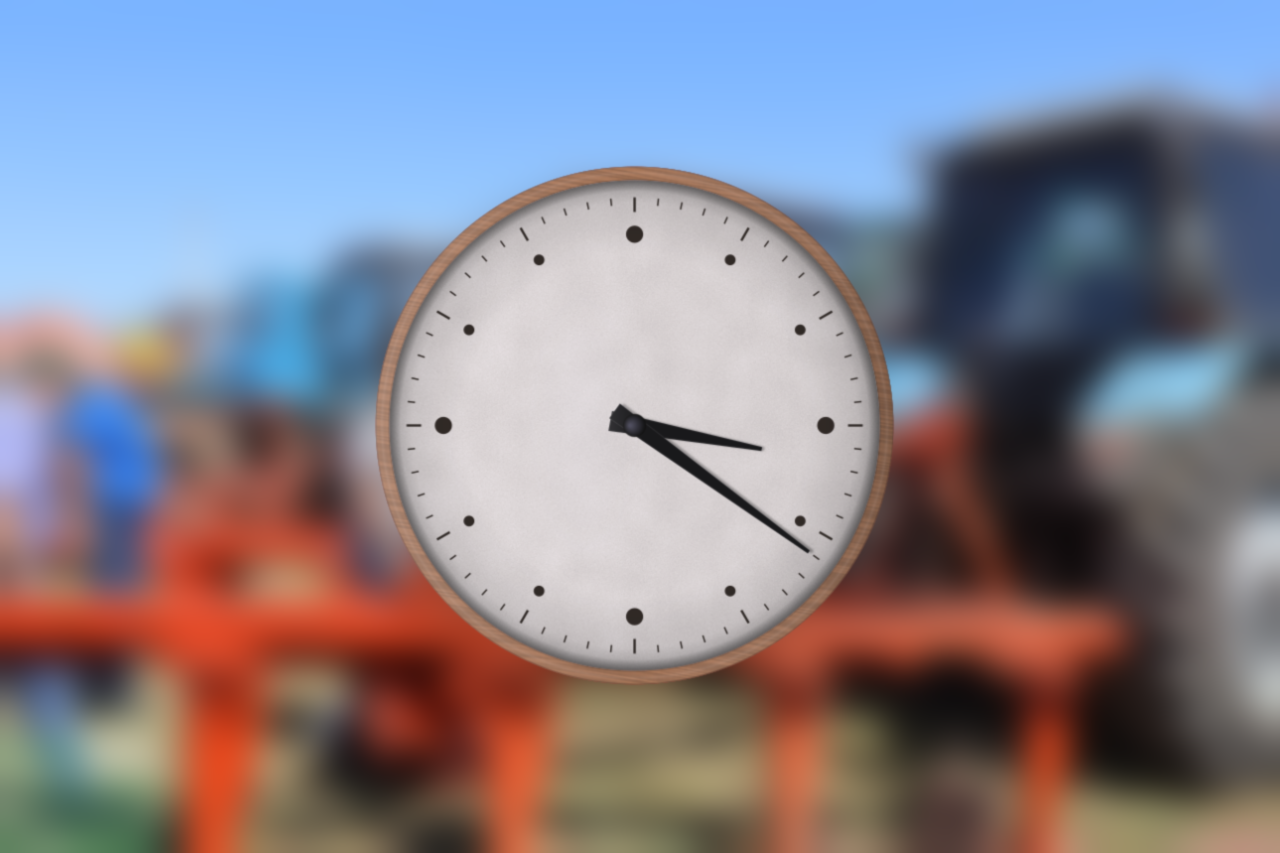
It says 3.21
